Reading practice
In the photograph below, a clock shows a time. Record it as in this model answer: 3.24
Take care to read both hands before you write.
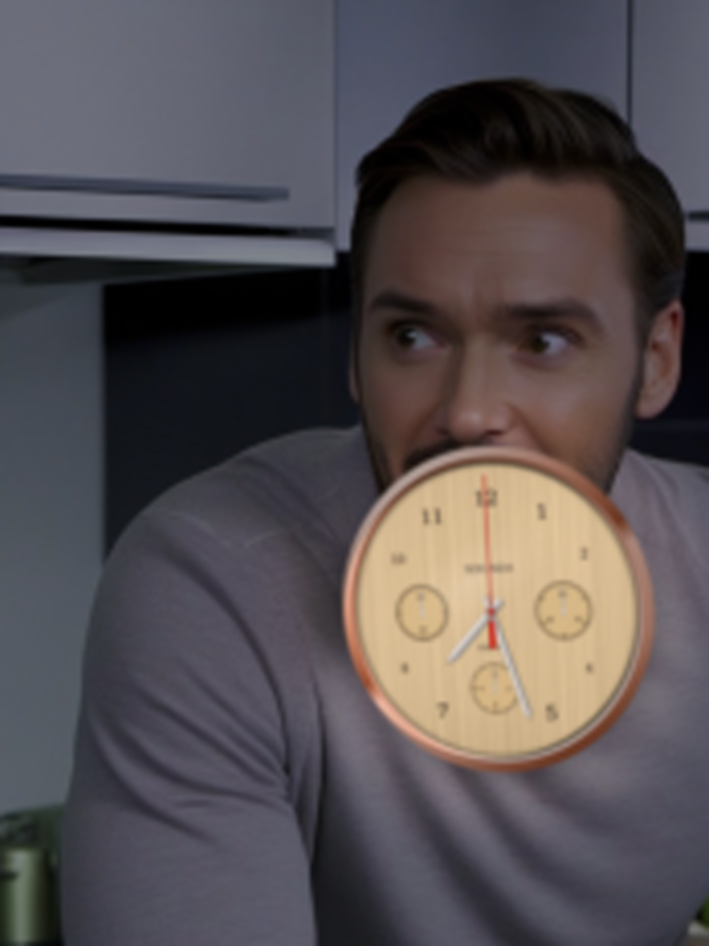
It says 7.27
